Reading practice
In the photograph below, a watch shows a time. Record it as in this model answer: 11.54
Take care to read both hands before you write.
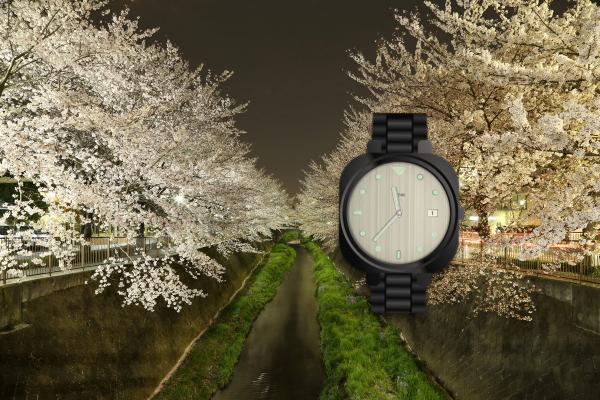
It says 11.37
